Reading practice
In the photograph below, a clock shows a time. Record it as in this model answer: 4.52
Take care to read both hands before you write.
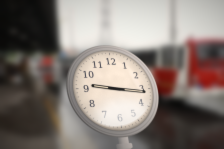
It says 9.16
